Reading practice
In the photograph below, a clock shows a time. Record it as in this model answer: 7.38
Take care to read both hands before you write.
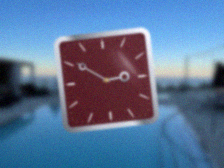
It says 2.51
